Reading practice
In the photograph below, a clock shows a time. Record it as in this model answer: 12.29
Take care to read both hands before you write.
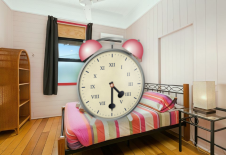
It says 4.30
